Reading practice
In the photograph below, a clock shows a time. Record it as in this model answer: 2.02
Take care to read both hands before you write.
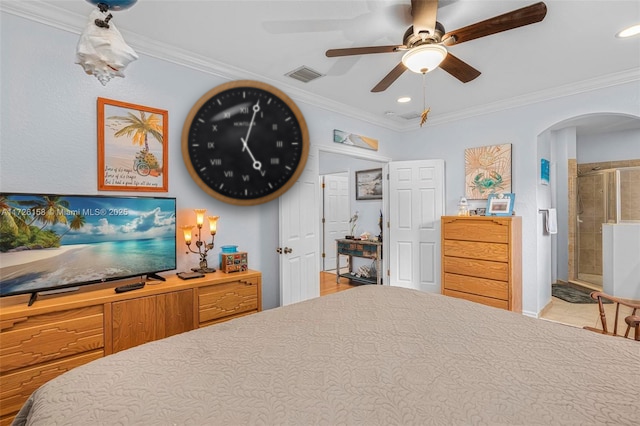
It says 5.03
